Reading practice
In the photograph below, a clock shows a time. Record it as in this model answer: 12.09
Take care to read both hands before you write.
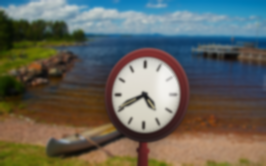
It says 4.41
